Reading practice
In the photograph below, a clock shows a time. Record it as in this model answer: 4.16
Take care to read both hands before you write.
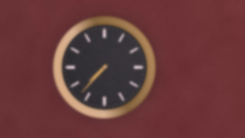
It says 7.37
